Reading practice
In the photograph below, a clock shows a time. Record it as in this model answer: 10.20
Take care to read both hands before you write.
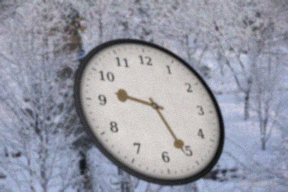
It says 9.26
